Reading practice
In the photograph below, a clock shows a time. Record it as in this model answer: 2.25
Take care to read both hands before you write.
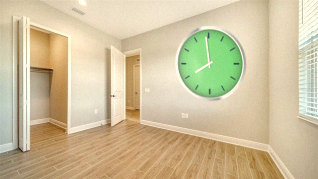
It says 7.59
